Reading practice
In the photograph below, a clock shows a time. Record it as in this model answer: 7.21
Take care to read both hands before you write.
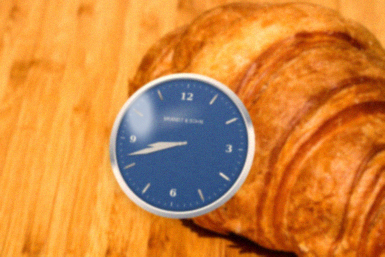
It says 8.42
